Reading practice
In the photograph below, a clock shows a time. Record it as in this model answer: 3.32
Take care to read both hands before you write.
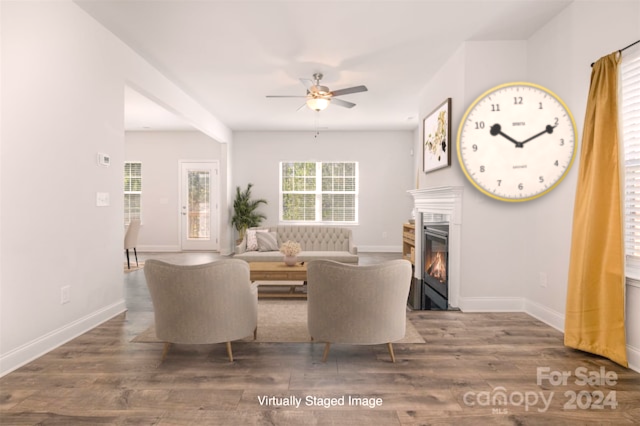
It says 10.11
